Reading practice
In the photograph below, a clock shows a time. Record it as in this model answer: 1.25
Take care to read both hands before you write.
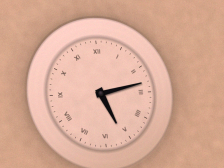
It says 5.13
